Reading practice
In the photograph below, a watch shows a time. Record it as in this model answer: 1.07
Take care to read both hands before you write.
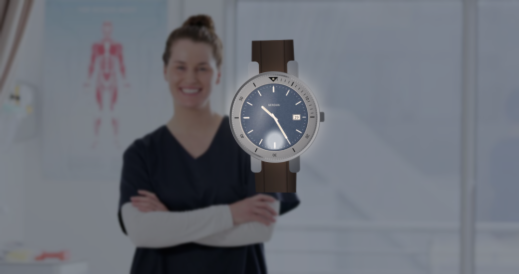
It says 10.25
